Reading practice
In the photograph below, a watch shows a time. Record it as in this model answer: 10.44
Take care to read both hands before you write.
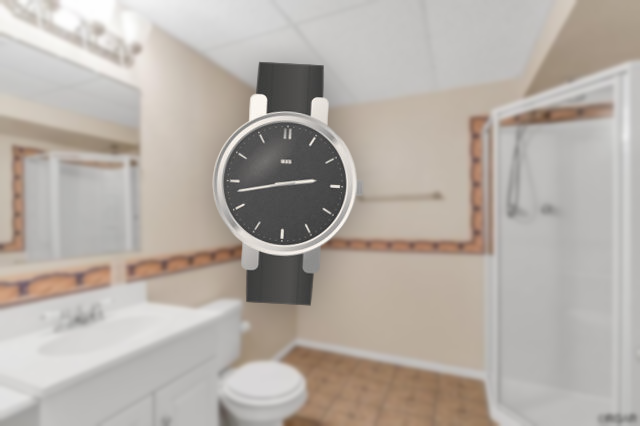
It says 2.43
